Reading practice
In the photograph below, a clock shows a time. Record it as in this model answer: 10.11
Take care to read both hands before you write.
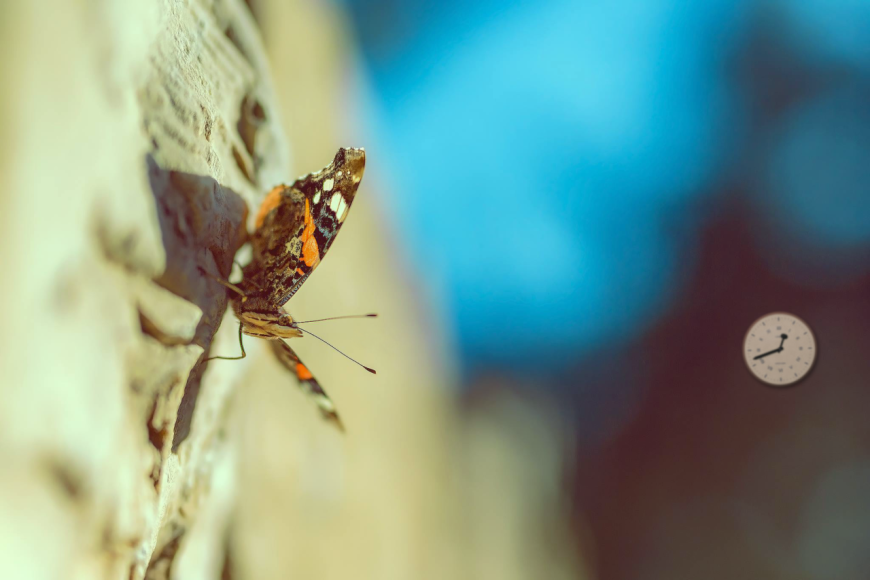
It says 12.42
